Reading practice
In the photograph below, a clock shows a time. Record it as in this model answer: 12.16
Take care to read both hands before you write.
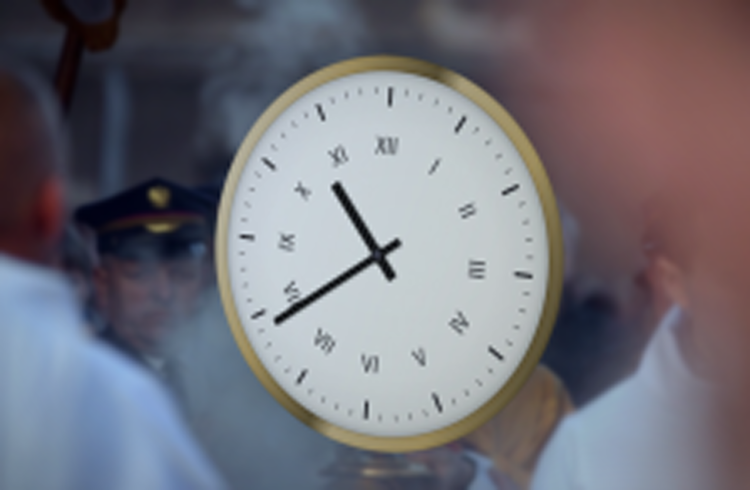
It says 10.39
